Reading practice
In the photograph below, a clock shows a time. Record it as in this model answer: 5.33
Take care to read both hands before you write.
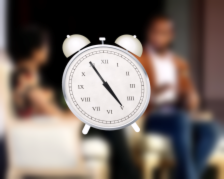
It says 4.55
